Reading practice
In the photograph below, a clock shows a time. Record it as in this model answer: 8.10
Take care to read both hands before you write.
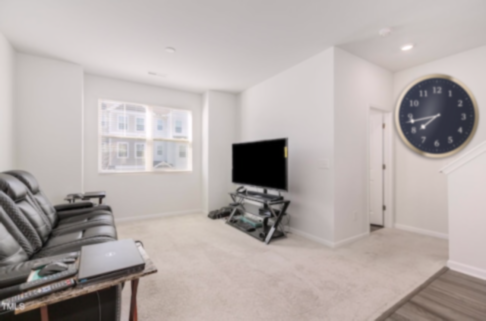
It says 7.43
